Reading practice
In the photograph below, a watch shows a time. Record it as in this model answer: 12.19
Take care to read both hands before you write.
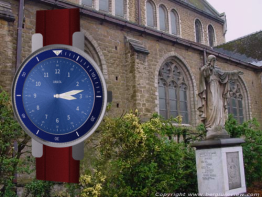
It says 3.13
